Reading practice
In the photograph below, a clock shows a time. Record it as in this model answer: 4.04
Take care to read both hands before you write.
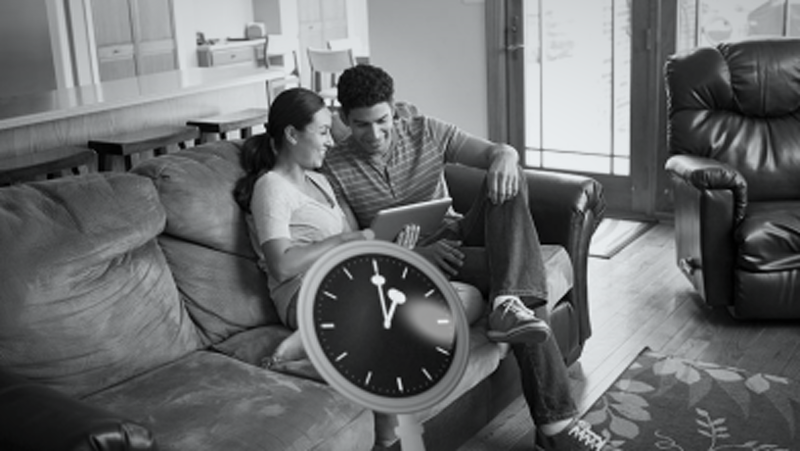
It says 1.00
